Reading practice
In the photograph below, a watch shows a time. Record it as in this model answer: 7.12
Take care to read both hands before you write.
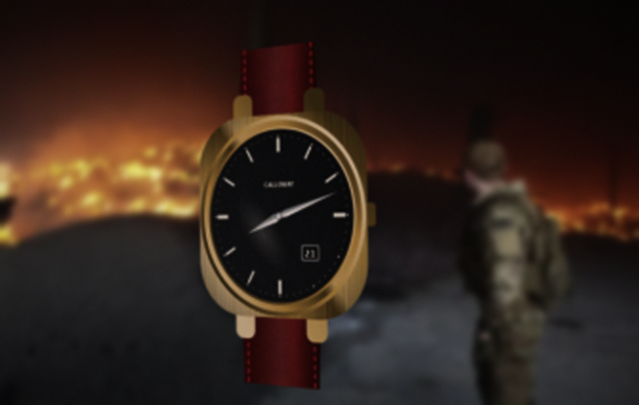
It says 8.12
